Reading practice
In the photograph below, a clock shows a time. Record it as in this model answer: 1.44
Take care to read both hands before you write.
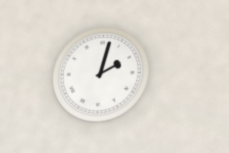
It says 2.02
